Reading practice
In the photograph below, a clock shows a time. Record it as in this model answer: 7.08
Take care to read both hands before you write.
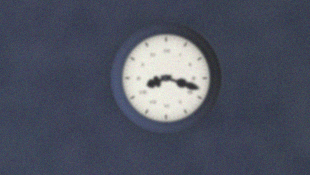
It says 8.18
